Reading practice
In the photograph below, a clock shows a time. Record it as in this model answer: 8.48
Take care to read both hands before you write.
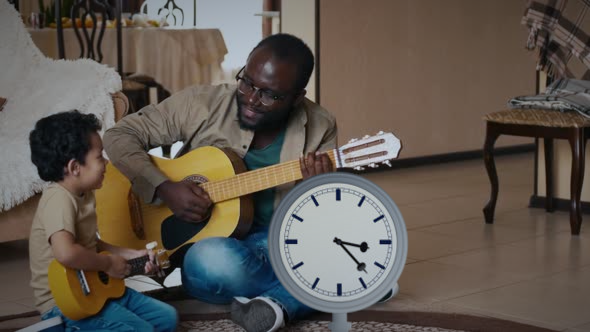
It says 3.23
